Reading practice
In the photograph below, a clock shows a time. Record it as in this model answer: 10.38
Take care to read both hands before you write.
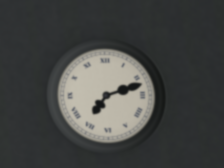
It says 7.12
